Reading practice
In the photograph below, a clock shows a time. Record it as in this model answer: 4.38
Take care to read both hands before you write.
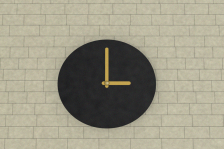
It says 3.00
